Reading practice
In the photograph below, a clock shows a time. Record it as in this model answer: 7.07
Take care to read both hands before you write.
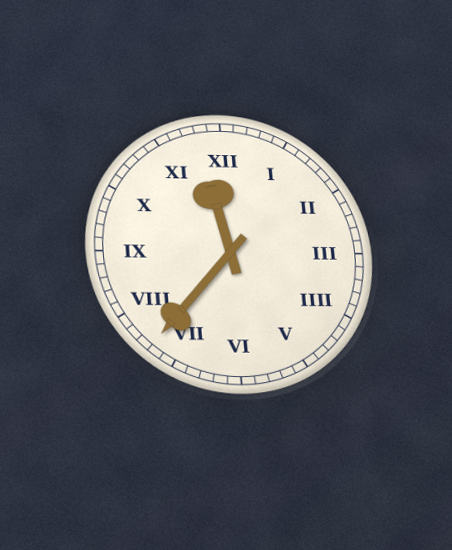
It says 11.37
